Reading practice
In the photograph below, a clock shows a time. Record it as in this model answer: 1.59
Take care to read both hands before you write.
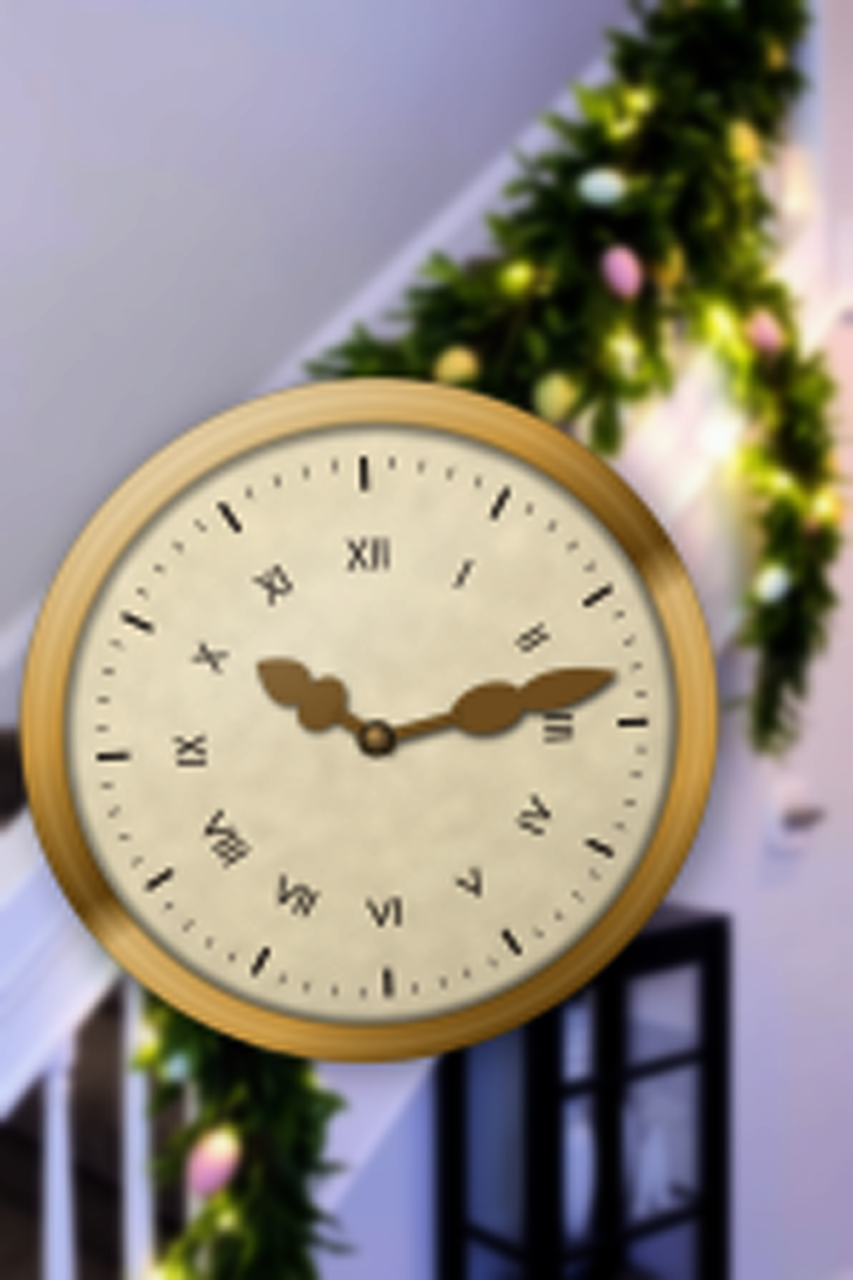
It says 10.13
